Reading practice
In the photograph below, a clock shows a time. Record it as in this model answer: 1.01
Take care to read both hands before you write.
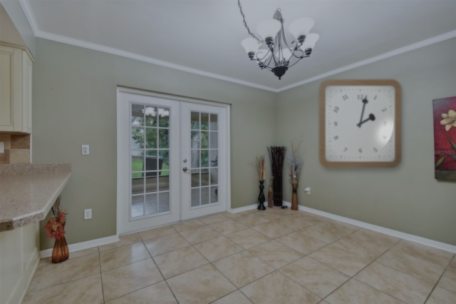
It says 2.02
